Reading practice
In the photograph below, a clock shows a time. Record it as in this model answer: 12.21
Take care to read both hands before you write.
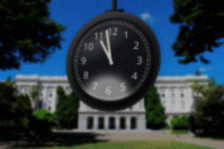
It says 10.58
